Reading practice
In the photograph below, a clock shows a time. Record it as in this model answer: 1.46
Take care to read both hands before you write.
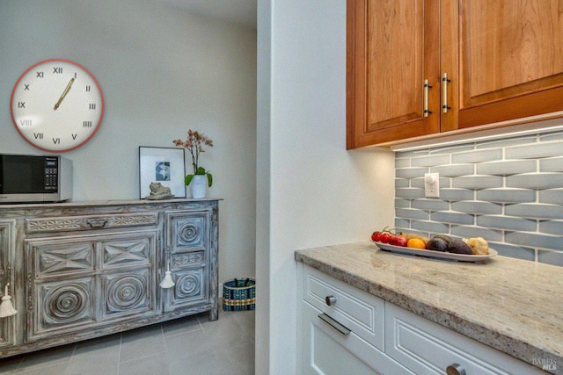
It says 1.05
